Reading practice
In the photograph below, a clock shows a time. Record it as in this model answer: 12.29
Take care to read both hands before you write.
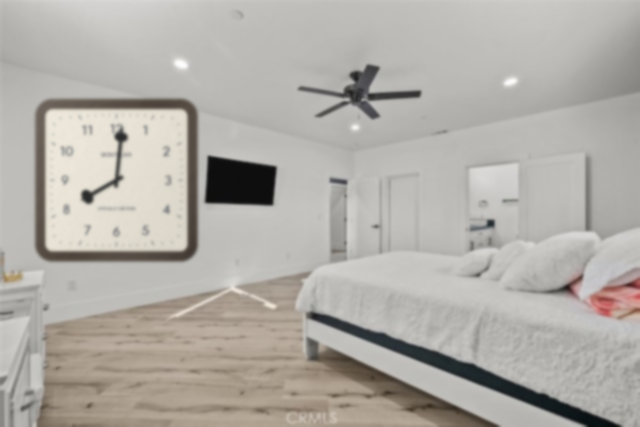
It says 8.01
